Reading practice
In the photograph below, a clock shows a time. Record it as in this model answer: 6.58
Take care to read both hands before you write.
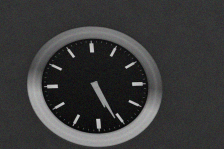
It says 5.26
